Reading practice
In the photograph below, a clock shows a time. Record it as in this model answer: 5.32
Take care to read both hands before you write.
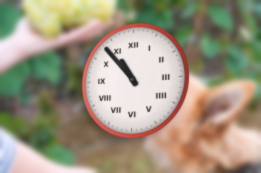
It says 10.53
